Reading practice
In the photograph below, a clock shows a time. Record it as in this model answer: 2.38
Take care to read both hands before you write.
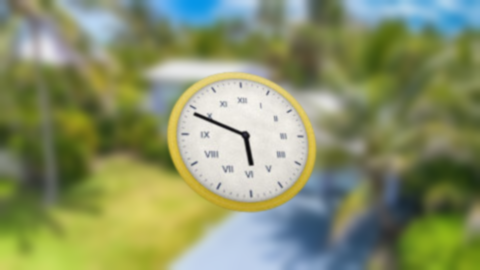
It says 5.49
